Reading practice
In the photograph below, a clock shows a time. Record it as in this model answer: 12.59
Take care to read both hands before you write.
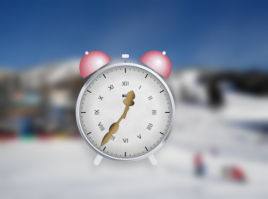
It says 12.36
